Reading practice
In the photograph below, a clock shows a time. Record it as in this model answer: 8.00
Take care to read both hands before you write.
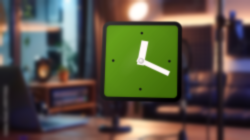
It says 12.19
